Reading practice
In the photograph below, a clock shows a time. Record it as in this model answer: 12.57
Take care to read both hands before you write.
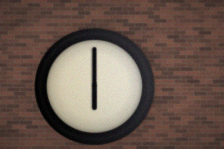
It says 6.00
